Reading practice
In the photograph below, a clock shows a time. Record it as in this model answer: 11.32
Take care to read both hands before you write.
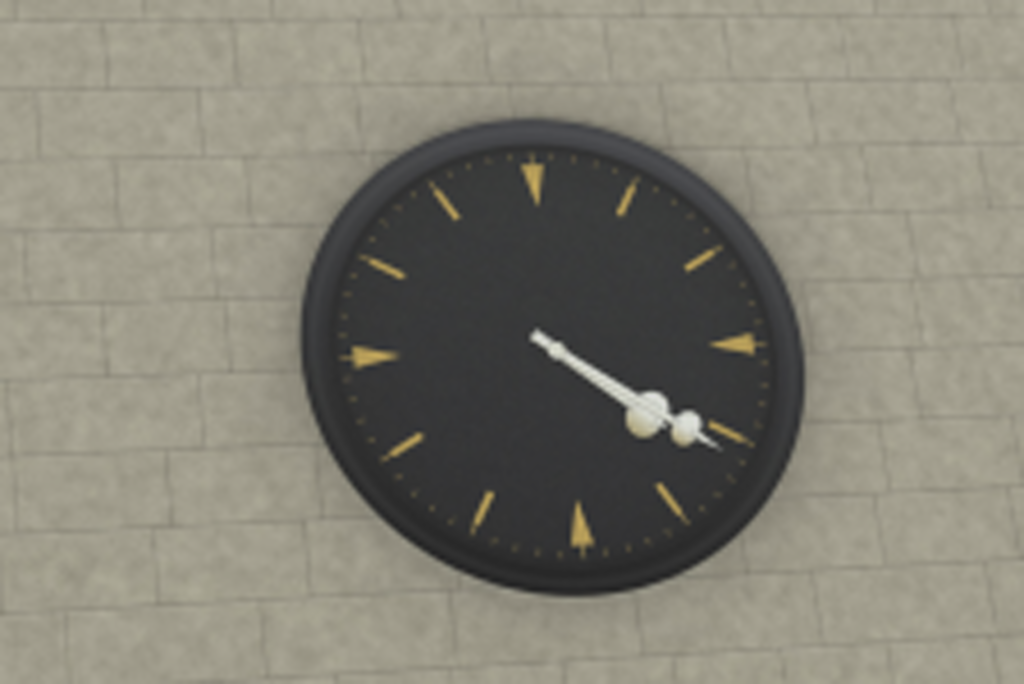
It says 4.21
